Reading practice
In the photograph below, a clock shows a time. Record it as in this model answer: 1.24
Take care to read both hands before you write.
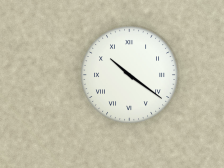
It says 10.21
